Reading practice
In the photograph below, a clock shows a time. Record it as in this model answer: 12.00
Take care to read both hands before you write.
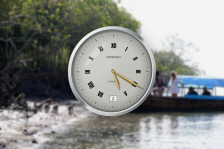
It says 5.20
